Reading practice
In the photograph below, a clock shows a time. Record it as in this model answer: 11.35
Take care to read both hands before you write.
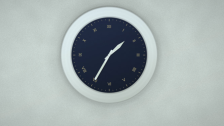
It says 1.35
